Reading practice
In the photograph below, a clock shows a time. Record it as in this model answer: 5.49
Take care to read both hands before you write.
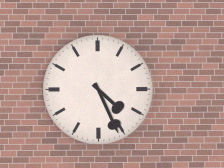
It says 4.26
